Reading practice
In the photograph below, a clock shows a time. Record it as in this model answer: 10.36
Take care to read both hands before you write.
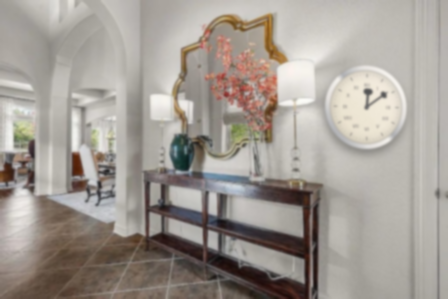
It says 12.09
